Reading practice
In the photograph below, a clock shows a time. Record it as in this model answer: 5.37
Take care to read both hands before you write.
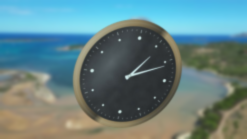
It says 1.11
